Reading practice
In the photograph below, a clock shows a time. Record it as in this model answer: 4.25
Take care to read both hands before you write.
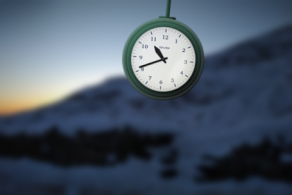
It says 10.41
